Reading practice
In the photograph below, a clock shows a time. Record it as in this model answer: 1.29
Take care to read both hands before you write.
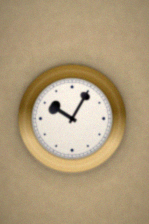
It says 10.05
